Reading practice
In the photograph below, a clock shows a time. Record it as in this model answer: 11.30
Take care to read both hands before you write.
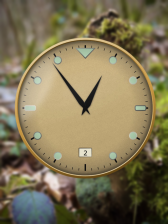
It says 12.54
